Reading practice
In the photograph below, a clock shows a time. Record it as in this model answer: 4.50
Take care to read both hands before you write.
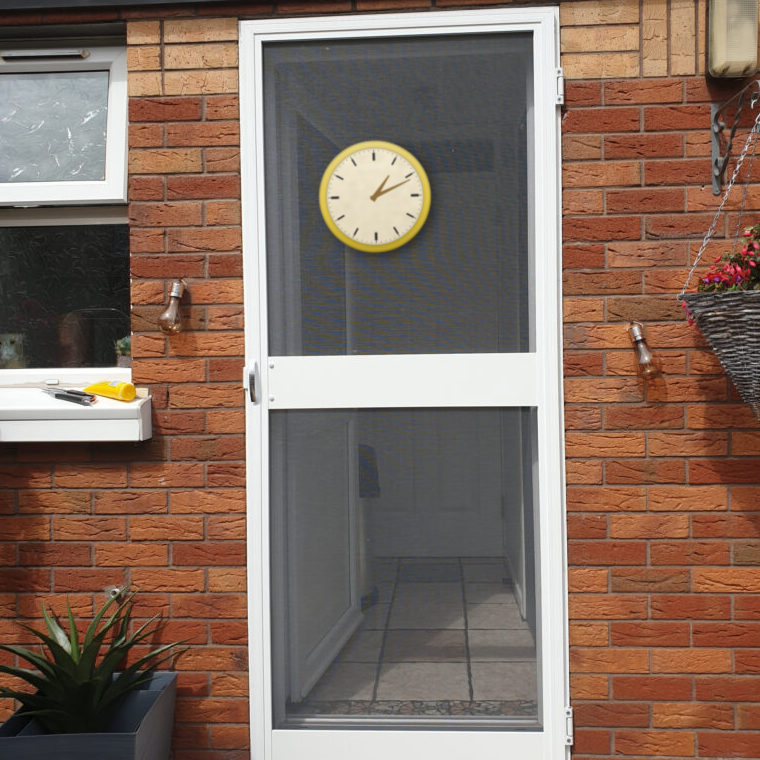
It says 1.11
